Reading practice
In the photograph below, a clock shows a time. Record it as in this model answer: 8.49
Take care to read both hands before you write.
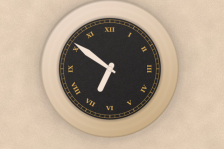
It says 6.51
